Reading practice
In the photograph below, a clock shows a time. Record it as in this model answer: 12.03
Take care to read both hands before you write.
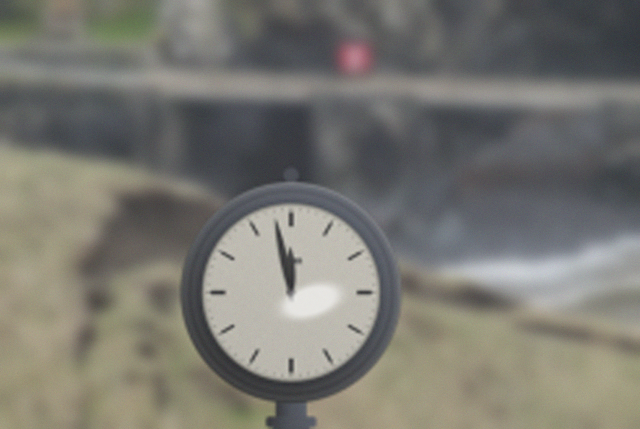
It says 11.58
